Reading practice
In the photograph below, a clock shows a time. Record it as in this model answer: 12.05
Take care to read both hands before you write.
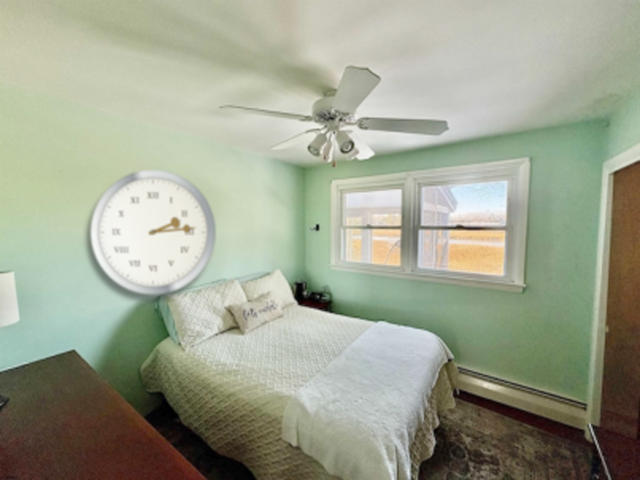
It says 2.14
